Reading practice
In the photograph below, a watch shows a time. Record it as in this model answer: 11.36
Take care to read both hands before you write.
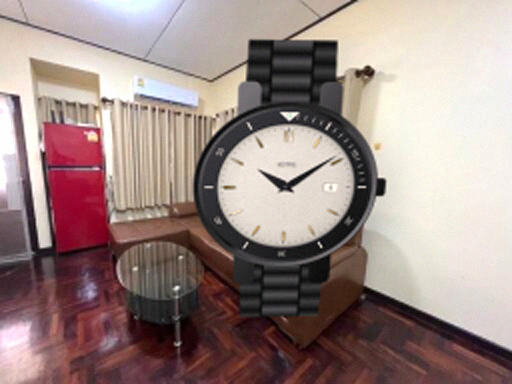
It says 10.09
